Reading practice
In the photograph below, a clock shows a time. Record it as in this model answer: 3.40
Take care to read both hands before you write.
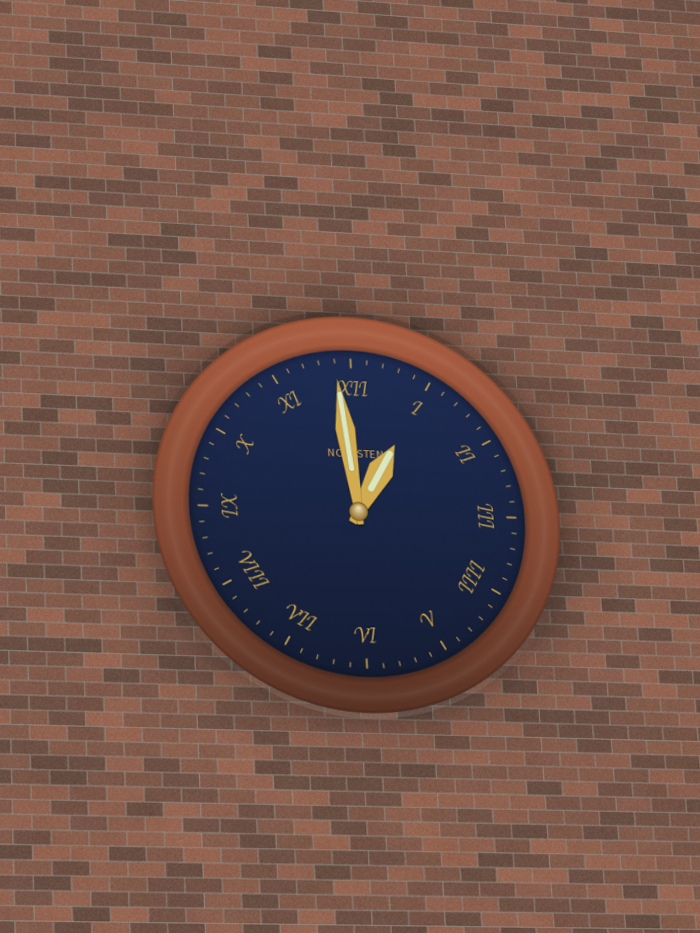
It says 12.59
